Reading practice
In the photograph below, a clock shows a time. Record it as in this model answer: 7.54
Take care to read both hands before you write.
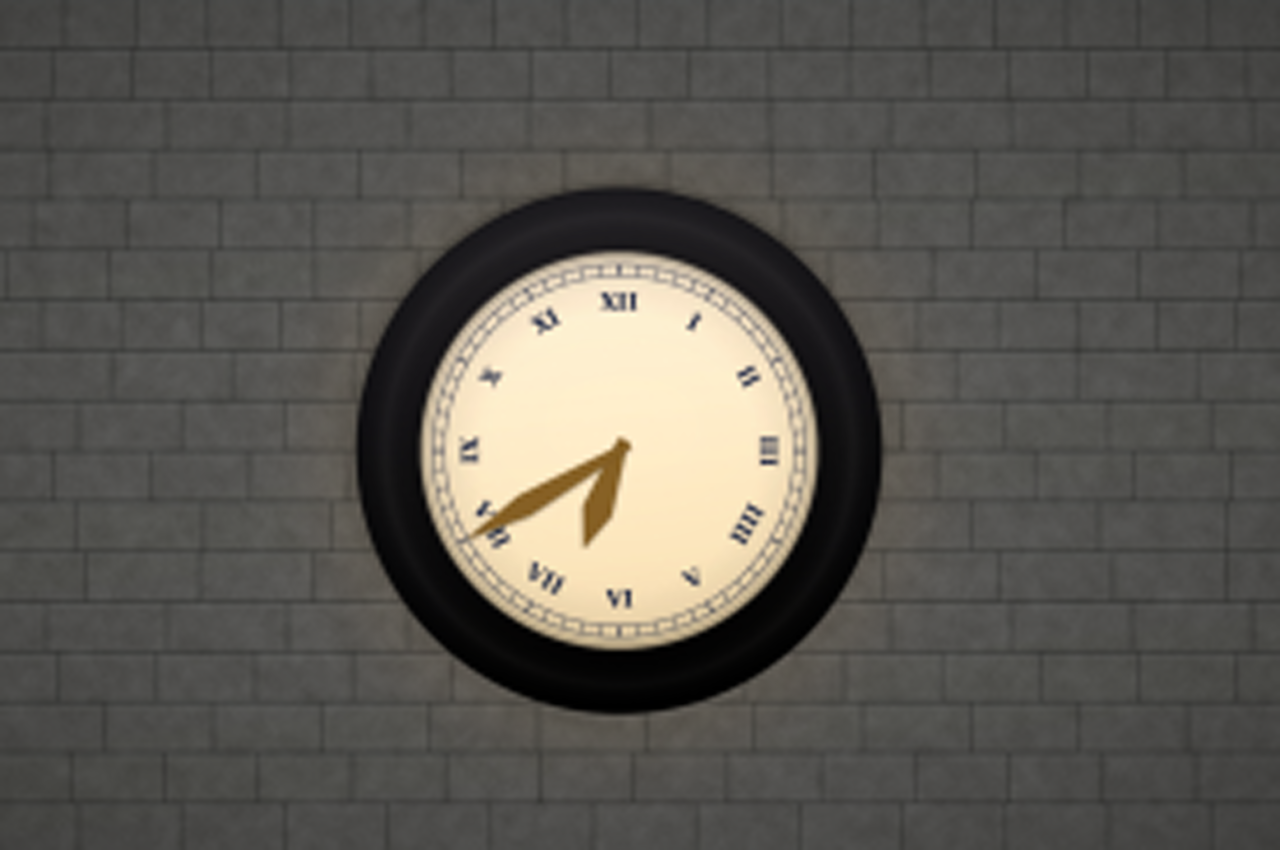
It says 6.40
